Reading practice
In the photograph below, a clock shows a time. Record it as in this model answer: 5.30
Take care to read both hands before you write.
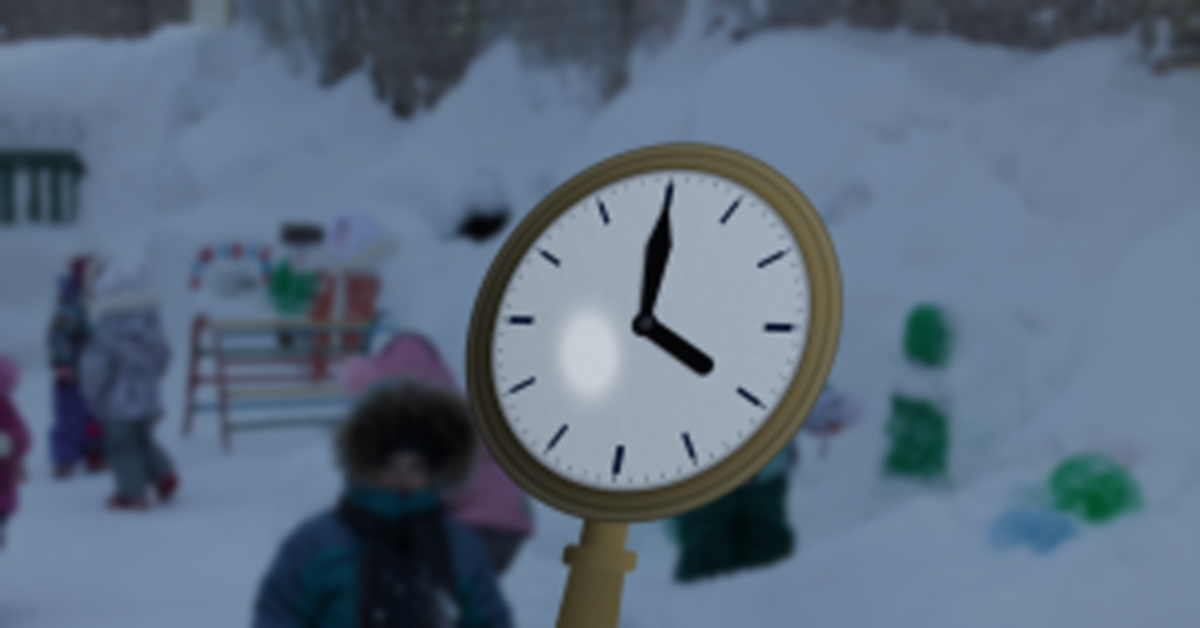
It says 4.00
